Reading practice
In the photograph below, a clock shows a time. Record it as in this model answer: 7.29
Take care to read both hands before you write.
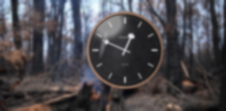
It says 12.49
